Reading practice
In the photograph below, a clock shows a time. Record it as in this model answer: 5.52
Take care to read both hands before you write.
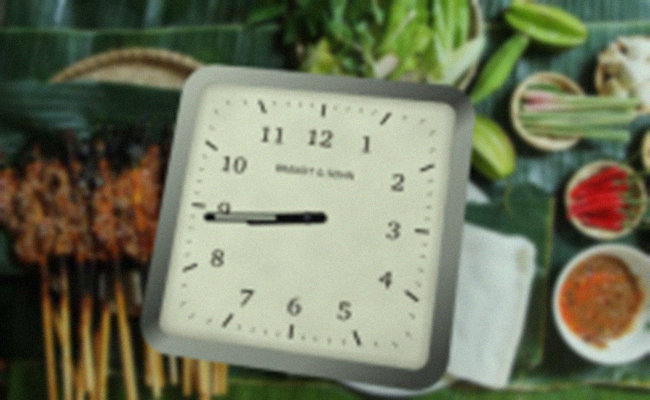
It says 8.44
